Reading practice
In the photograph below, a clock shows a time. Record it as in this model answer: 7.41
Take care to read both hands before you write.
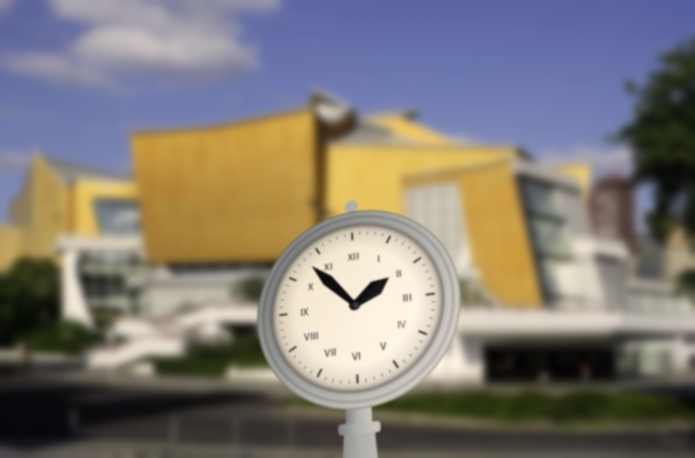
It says 1.53
